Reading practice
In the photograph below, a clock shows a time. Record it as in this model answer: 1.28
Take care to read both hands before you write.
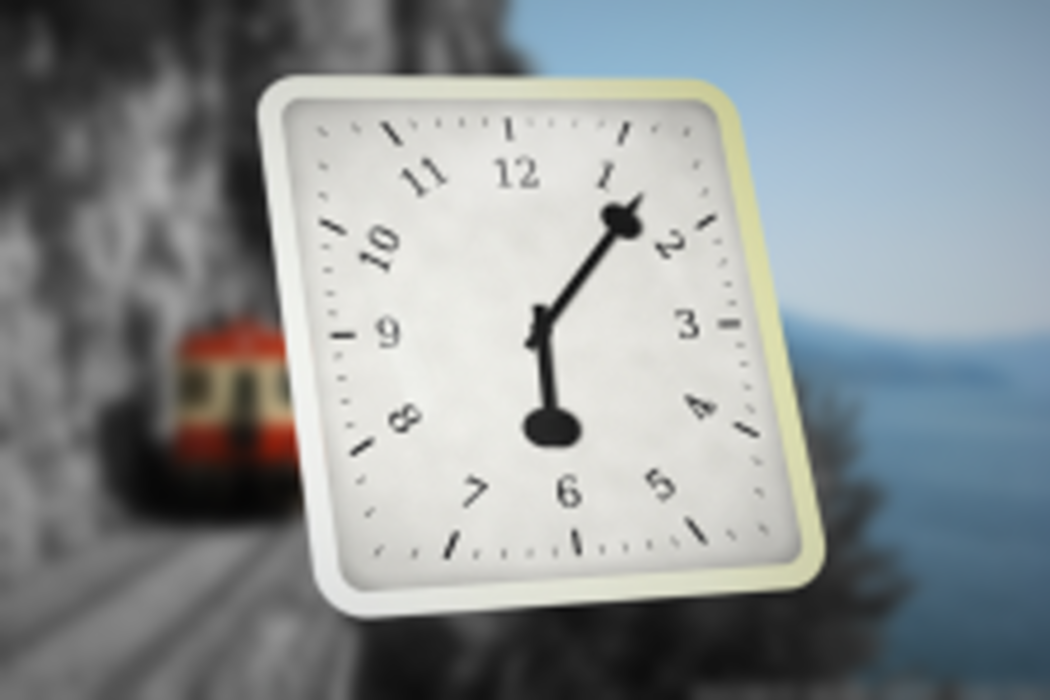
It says 6.07
